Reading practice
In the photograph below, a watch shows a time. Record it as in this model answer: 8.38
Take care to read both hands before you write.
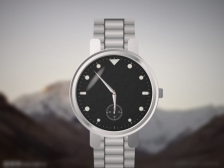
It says 5.53
